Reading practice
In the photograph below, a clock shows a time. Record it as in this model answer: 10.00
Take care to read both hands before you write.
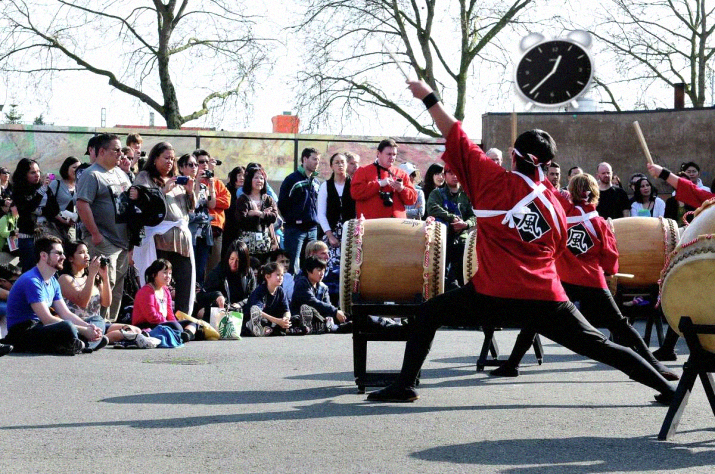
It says 12.37
